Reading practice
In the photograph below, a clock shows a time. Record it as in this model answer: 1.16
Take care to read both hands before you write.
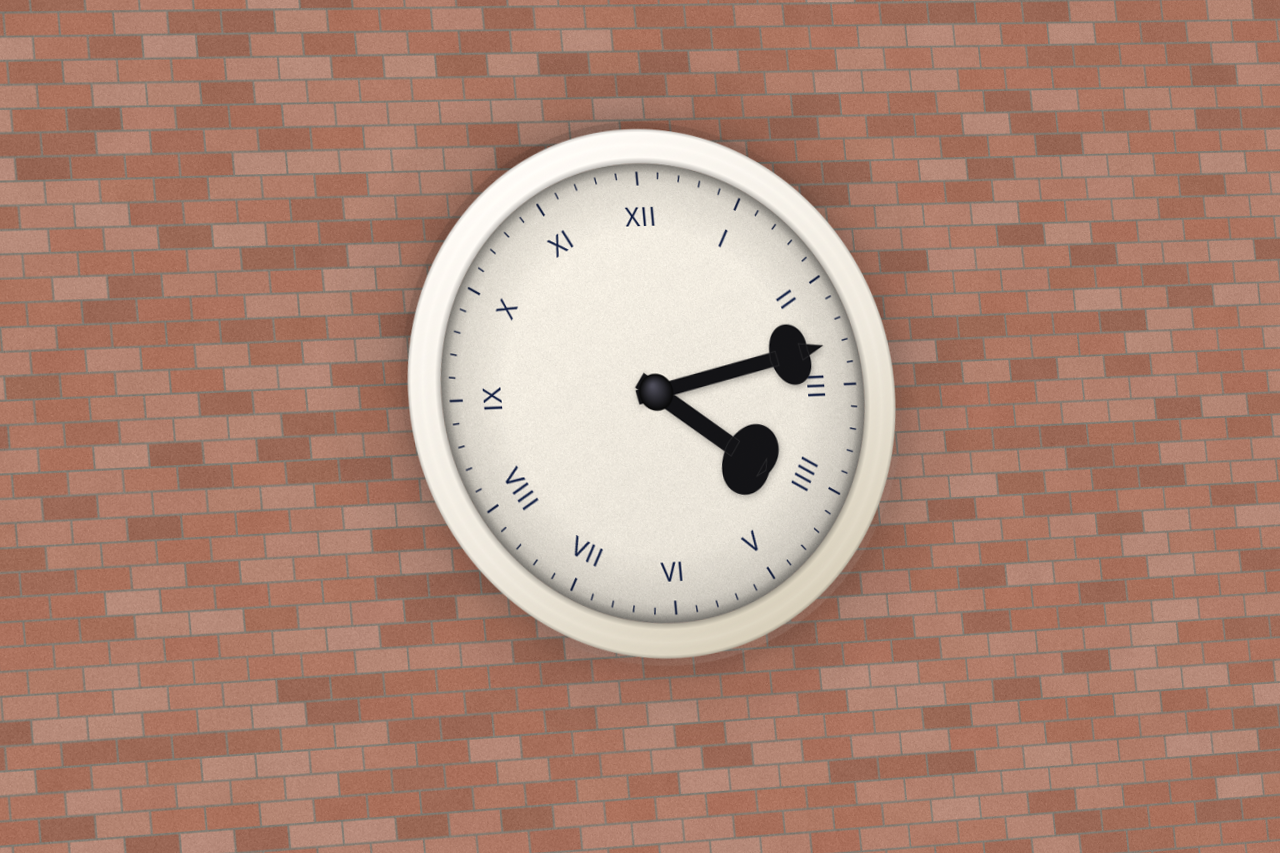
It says 4.13
